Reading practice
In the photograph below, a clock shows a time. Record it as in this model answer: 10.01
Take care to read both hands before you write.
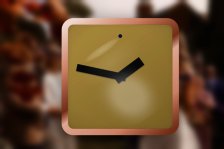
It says 1.47
